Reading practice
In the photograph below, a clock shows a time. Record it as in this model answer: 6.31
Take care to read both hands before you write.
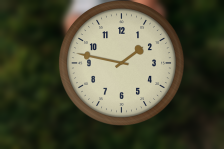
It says 1.47
